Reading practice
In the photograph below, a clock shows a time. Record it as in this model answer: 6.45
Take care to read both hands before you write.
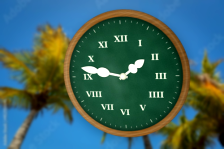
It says 1.47
